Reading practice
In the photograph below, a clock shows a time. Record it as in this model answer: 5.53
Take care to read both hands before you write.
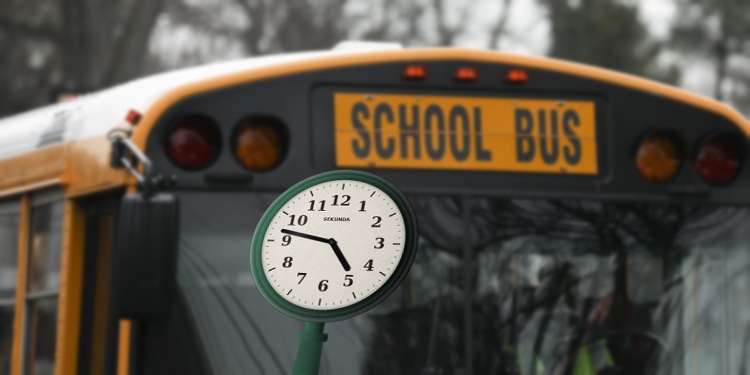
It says 4.47
